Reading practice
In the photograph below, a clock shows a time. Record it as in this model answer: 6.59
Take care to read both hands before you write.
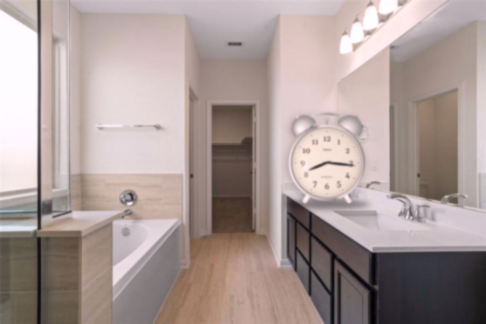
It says 8.16
